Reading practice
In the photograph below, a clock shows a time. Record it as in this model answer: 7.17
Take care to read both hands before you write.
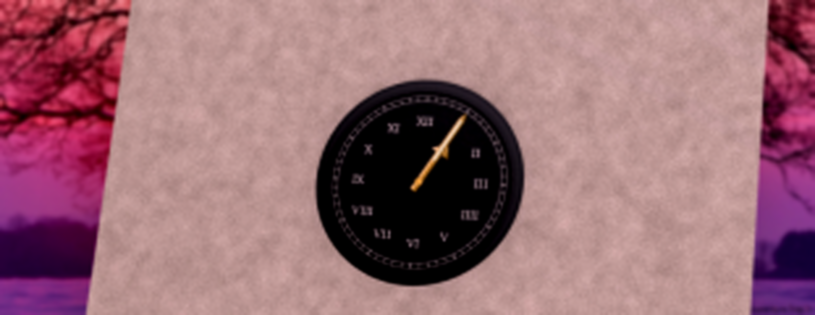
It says 1.05
